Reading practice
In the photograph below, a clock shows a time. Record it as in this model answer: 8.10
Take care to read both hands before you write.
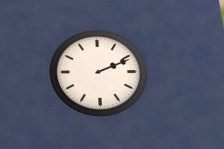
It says 2.11
